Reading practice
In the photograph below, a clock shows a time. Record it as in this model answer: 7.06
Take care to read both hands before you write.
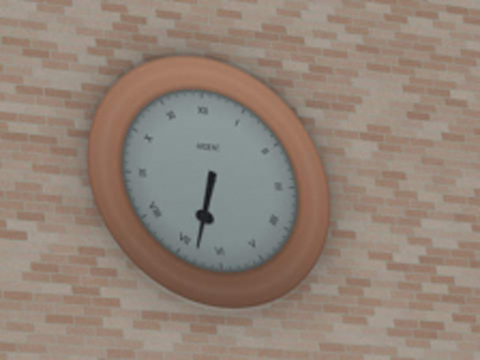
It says 6.33
